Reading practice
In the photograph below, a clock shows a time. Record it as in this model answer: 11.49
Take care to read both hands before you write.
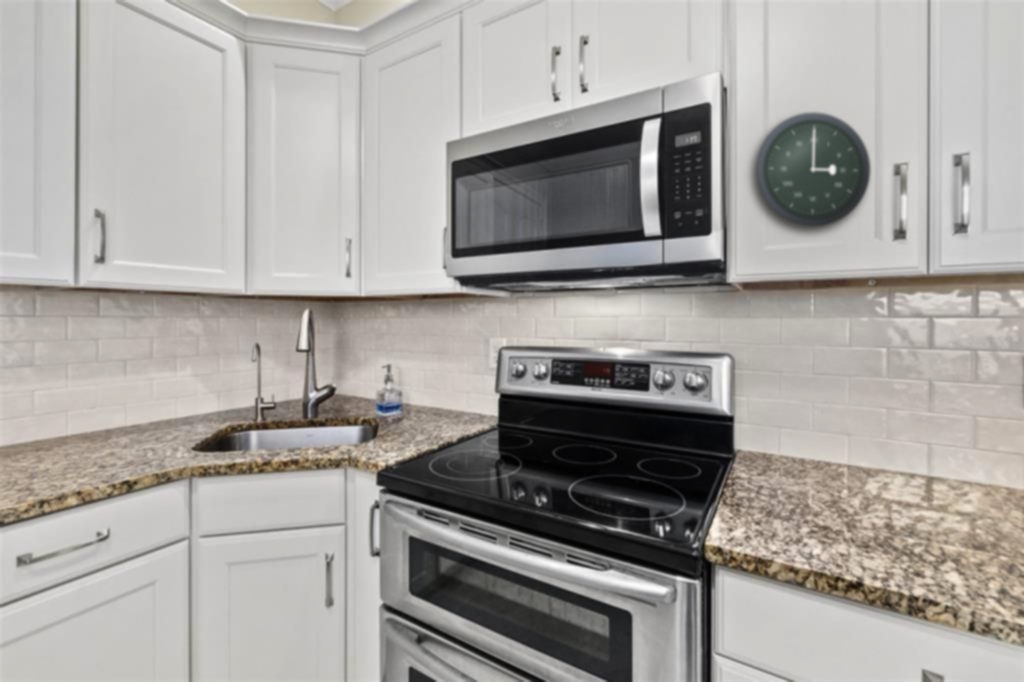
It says 3.00
